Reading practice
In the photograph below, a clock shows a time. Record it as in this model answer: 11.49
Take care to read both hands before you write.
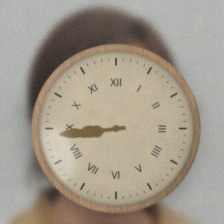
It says 8.44
